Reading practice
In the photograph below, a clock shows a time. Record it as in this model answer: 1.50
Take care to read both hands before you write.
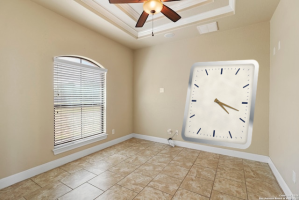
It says 4.18
